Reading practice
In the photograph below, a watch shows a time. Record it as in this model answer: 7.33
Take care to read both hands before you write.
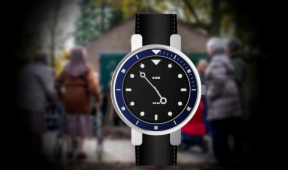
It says 4.53
